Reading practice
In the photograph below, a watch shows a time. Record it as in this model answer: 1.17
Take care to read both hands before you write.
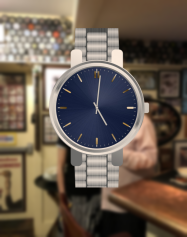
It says 5.01
